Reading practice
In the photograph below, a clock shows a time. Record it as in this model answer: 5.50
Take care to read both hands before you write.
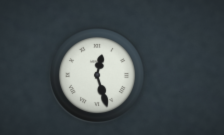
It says 12.27
